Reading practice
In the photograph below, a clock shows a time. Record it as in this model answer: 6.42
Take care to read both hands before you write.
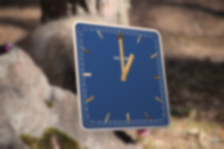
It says 1.00
